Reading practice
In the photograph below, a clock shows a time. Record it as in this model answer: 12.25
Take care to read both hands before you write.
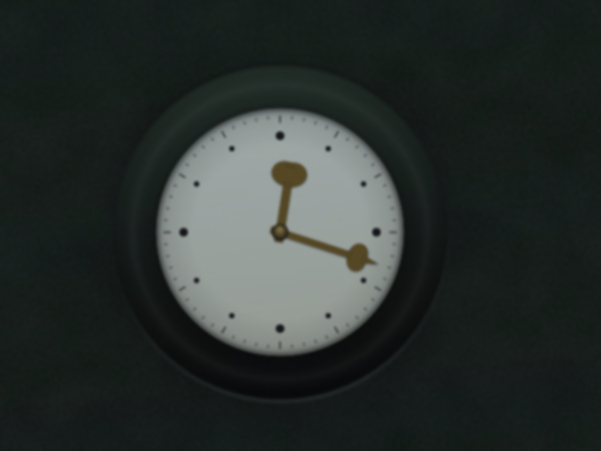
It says 12.18
